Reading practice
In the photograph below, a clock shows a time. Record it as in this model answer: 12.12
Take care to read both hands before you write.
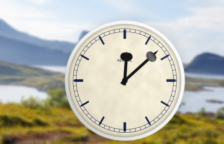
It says 12.08
